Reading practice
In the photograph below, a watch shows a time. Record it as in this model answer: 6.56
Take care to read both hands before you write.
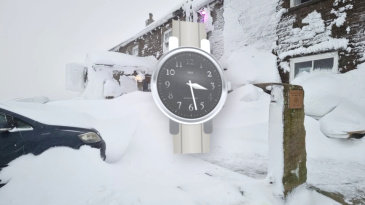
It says 3.28
